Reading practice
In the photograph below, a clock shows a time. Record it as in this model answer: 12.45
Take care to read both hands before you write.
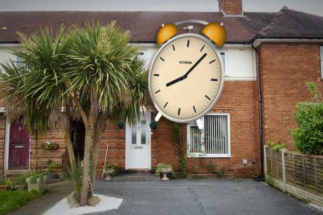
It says 8.07
